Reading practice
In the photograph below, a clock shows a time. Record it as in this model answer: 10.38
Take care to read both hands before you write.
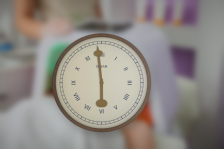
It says 5.59
